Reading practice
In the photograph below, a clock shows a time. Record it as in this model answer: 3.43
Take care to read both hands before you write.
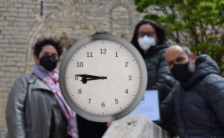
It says 8.46
